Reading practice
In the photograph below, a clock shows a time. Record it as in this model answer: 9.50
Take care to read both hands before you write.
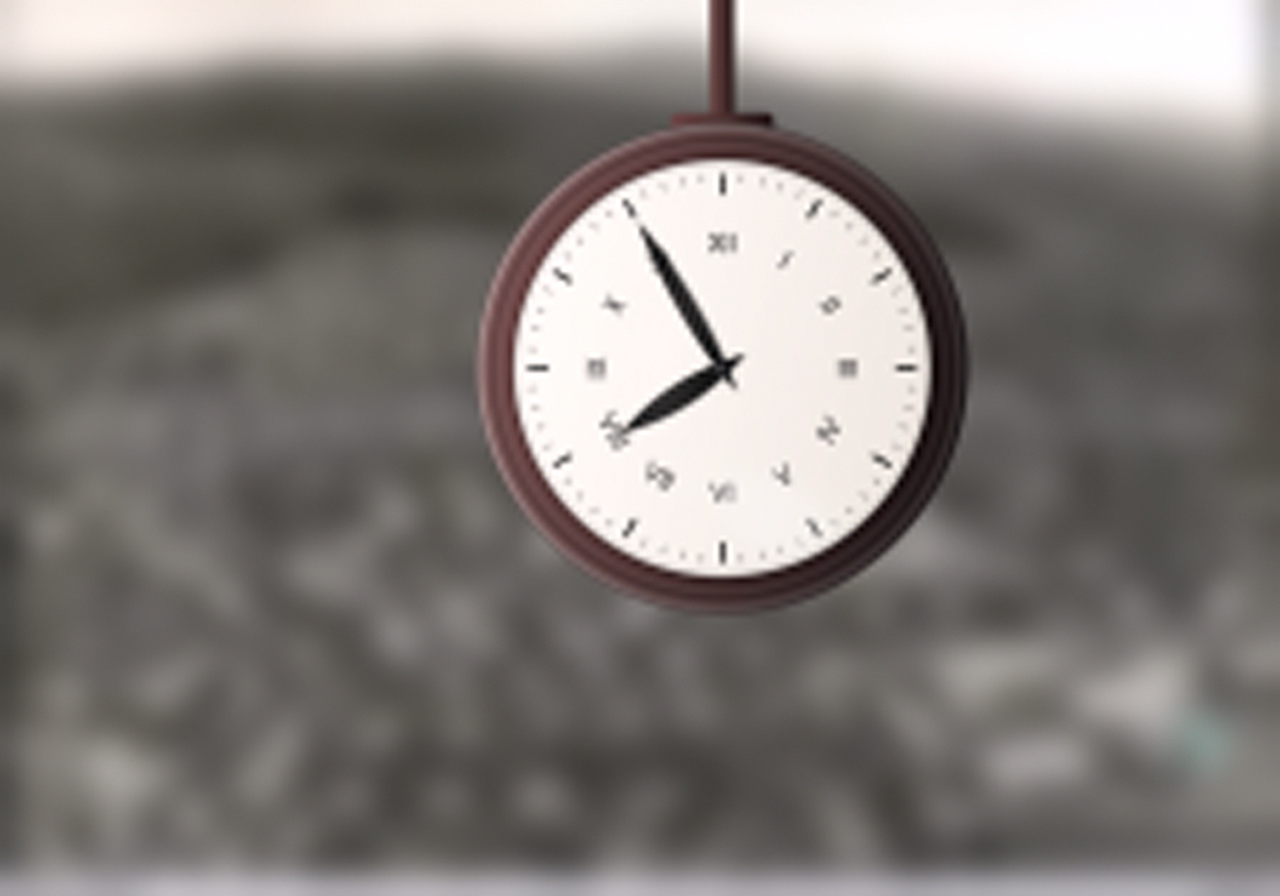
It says 7.55
